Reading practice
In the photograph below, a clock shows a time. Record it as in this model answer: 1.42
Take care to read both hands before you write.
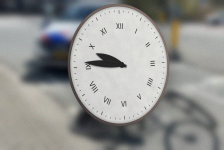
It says 9.46
